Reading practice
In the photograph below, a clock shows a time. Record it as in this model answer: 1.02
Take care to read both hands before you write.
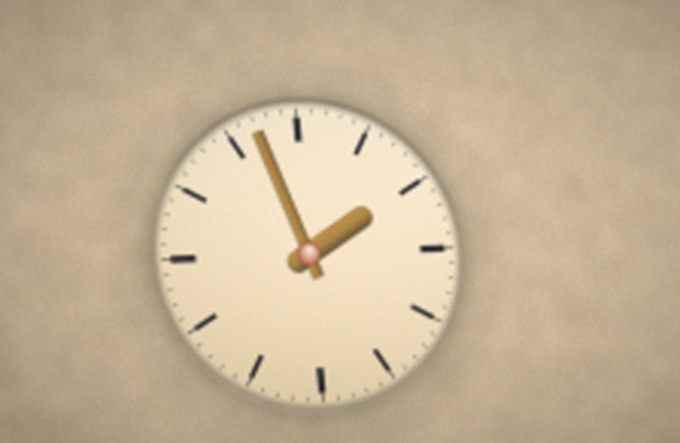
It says 1.57
